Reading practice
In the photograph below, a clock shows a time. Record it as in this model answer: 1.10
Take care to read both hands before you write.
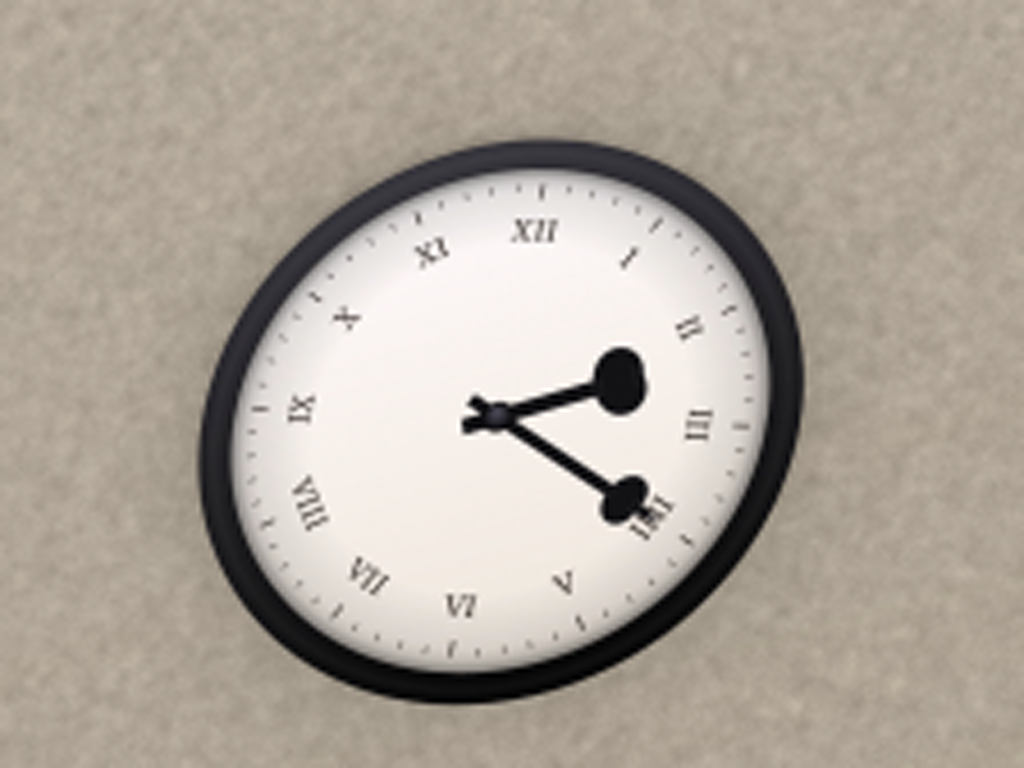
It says 2.20
